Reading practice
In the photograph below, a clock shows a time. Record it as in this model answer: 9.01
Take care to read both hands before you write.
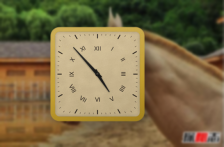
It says 4.53
